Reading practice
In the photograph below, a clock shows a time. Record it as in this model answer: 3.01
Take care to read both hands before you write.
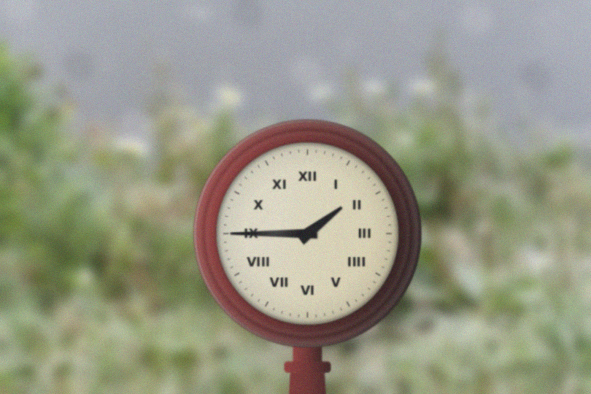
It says 1.45
